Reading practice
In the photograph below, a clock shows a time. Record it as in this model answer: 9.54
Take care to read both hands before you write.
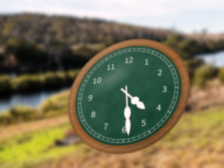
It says 4.29
